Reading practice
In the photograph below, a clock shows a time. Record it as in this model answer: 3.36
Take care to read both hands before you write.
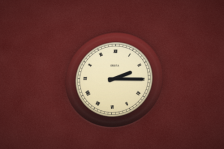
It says 2.15
